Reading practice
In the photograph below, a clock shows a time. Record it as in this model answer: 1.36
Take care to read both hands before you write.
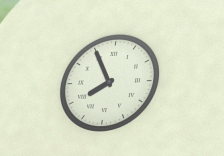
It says 7.55
